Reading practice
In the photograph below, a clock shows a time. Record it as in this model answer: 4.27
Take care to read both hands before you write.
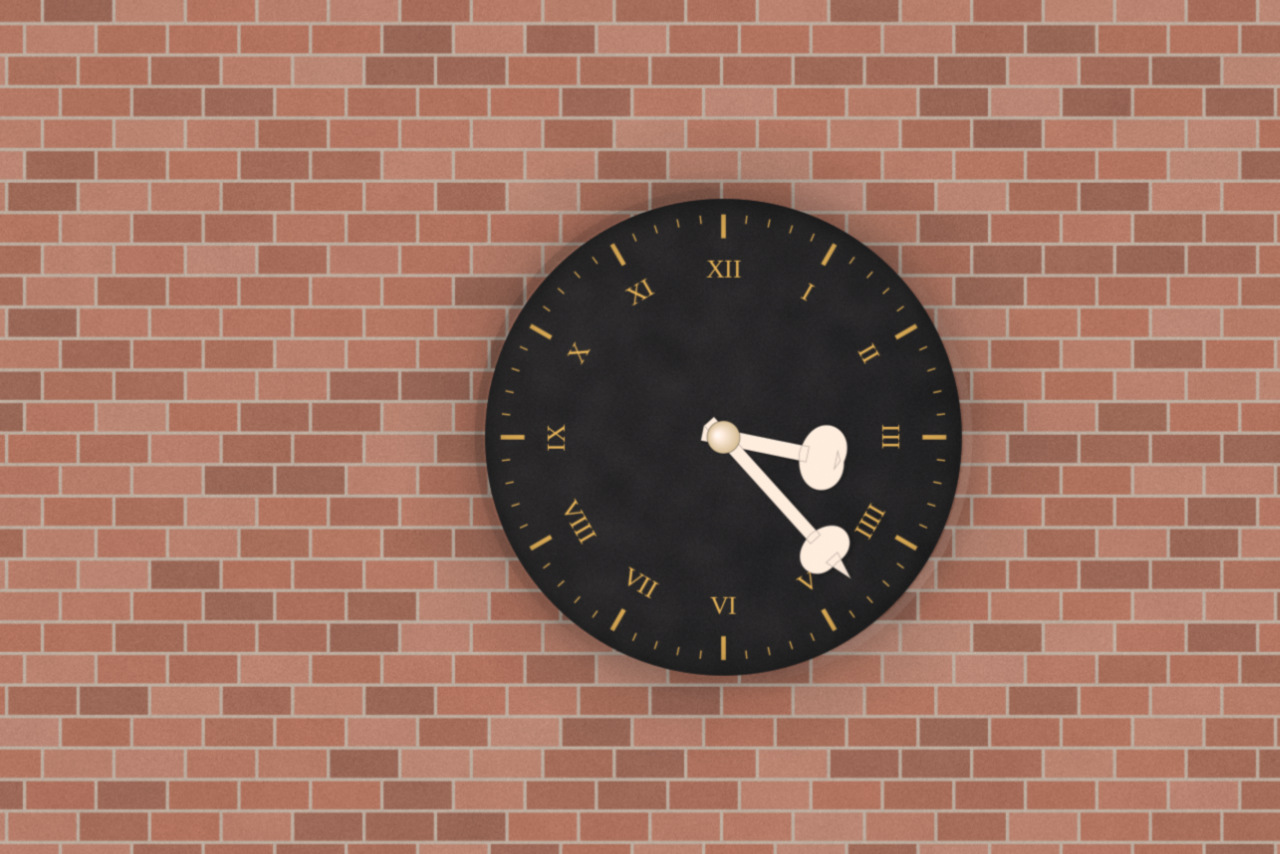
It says 3.23
